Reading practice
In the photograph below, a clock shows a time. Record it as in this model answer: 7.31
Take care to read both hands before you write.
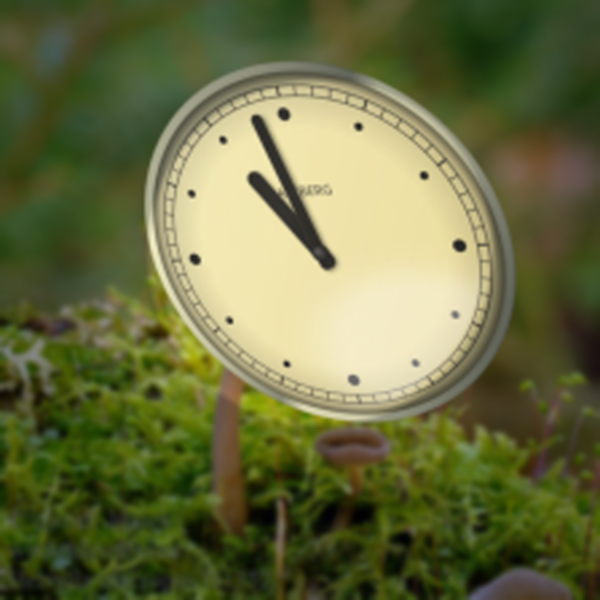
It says 10.58
